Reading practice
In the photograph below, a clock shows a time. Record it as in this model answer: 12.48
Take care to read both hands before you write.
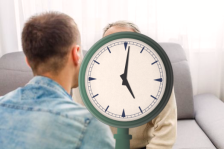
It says 5.01
